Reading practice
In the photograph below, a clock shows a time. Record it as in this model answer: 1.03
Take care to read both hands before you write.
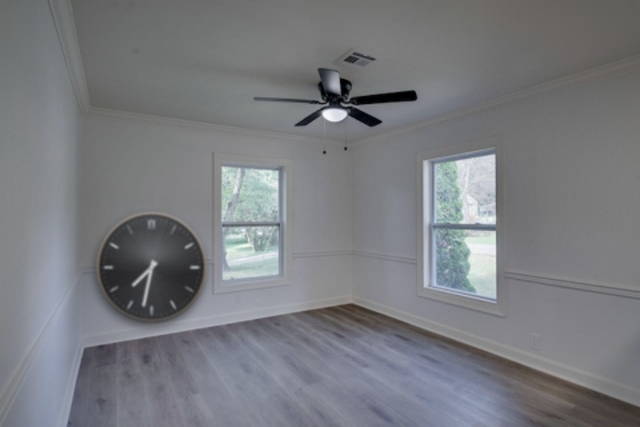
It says 7.32
